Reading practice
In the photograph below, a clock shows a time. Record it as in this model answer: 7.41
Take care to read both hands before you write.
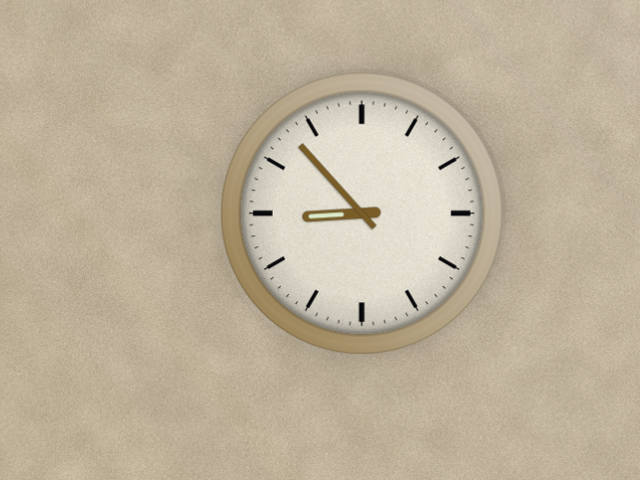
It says 8.53
